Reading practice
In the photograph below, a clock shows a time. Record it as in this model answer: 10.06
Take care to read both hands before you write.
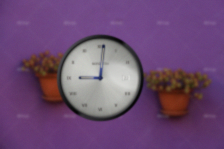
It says 9.01
